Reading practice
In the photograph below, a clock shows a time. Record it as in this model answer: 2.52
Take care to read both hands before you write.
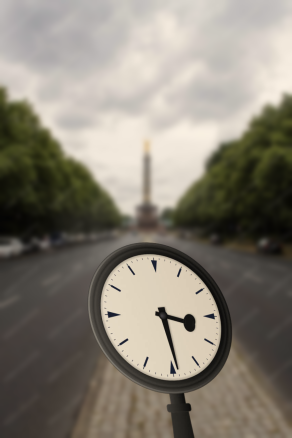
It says 3.29
